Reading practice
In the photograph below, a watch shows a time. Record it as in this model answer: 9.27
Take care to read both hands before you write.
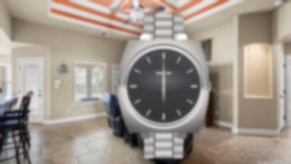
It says 6.00
